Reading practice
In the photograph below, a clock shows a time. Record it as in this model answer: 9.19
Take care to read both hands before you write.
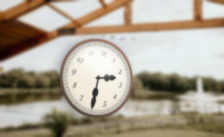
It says 2.30
